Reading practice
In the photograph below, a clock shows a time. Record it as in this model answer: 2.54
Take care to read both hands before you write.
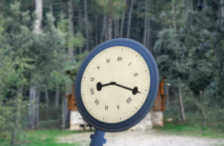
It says 8.16
